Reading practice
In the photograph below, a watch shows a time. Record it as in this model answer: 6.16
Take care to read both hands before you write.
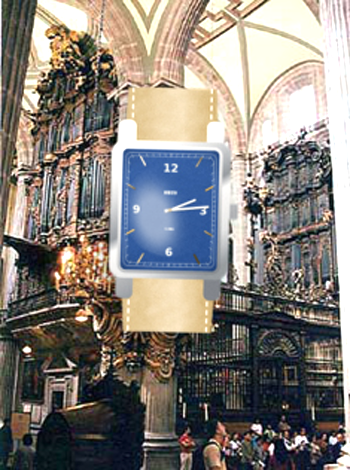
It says 2.14
